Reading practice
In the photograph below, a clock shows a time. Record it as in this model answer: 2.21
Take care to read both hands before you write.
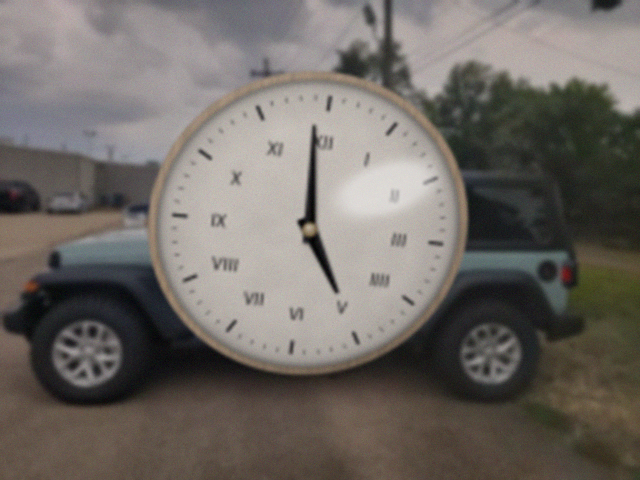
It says 4.59
